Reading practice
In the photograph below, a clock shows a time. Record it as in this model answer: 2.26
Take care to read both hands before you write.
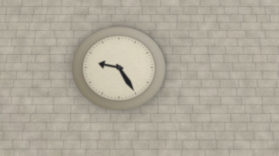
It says 9.25
